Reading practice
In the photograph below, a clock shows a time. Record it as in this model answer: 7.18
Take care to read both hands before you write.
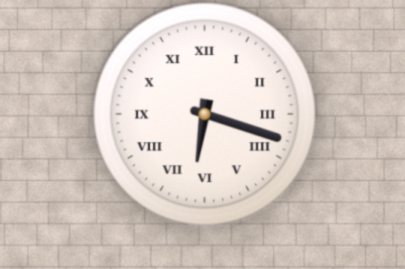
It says 6.18
